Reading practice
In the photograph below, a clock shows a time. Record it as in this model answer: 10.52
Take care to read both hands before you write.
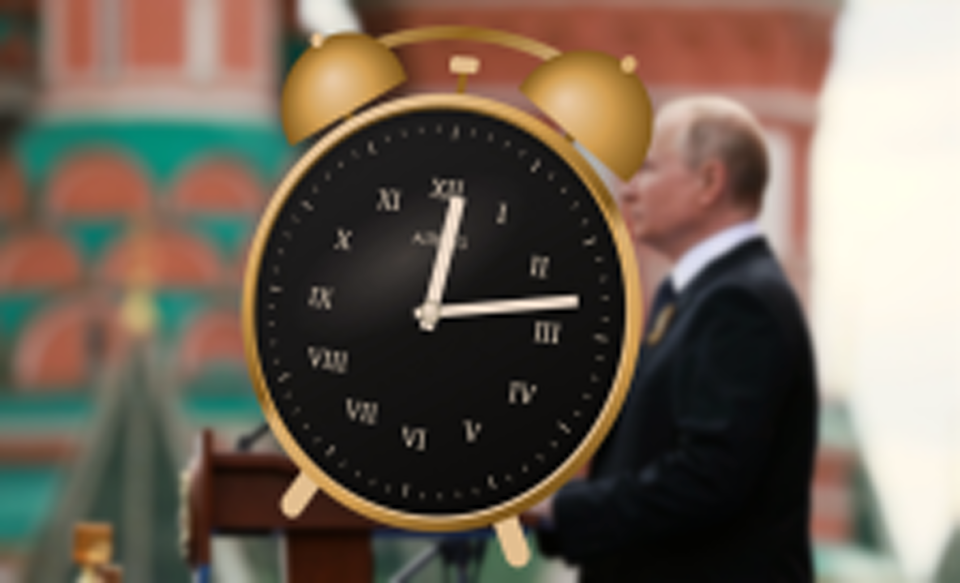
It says 12.13
